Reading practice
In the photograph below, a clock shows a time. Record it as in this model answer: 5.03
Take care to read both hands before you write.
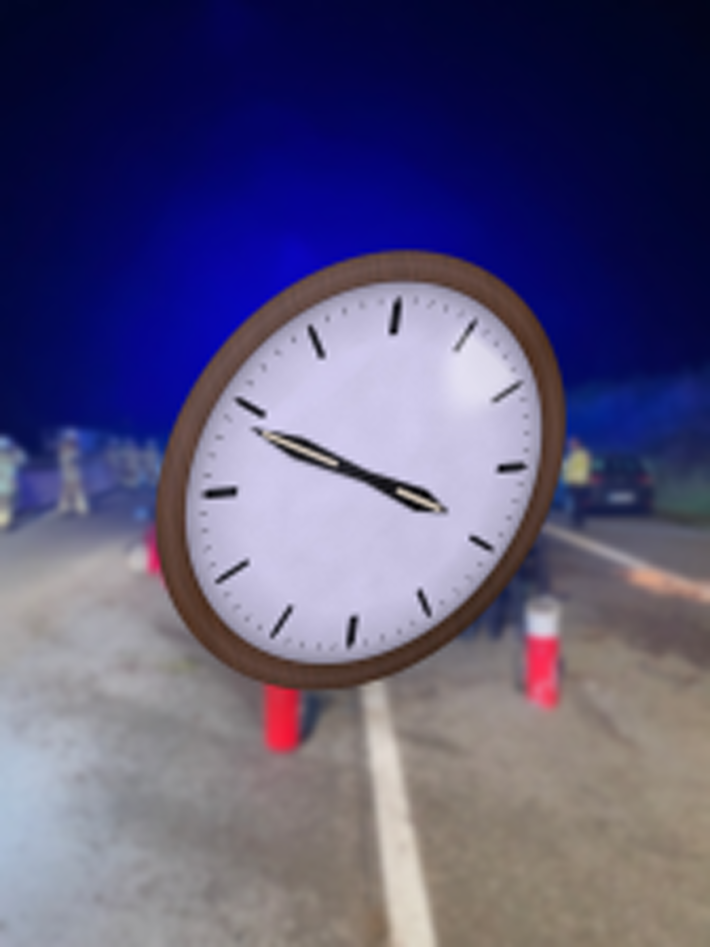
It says 3.49
